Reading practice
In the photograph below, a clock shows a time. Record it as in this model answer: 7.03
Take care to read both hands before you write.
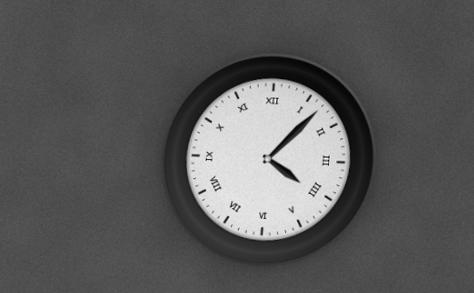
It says 4.07
